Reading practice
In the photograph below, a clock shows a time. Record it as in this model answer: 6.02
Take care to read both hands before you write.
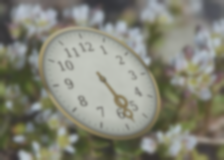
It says 5.28
